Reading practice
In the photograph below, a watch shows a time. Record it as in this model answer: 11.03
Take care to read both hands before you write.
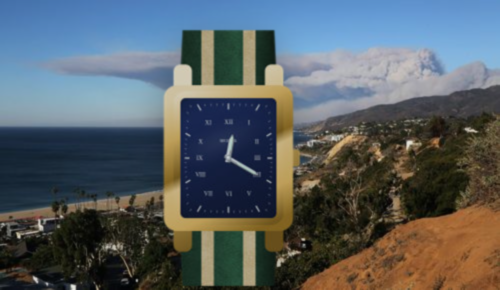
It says 12.20
